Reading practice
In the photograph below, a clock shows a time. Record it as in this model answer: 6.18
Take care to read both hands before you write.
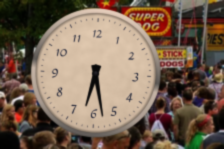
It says 6.28
